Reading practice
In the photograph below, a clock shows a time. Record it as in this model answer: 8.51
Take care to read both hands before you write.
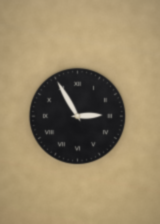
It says 2.55
